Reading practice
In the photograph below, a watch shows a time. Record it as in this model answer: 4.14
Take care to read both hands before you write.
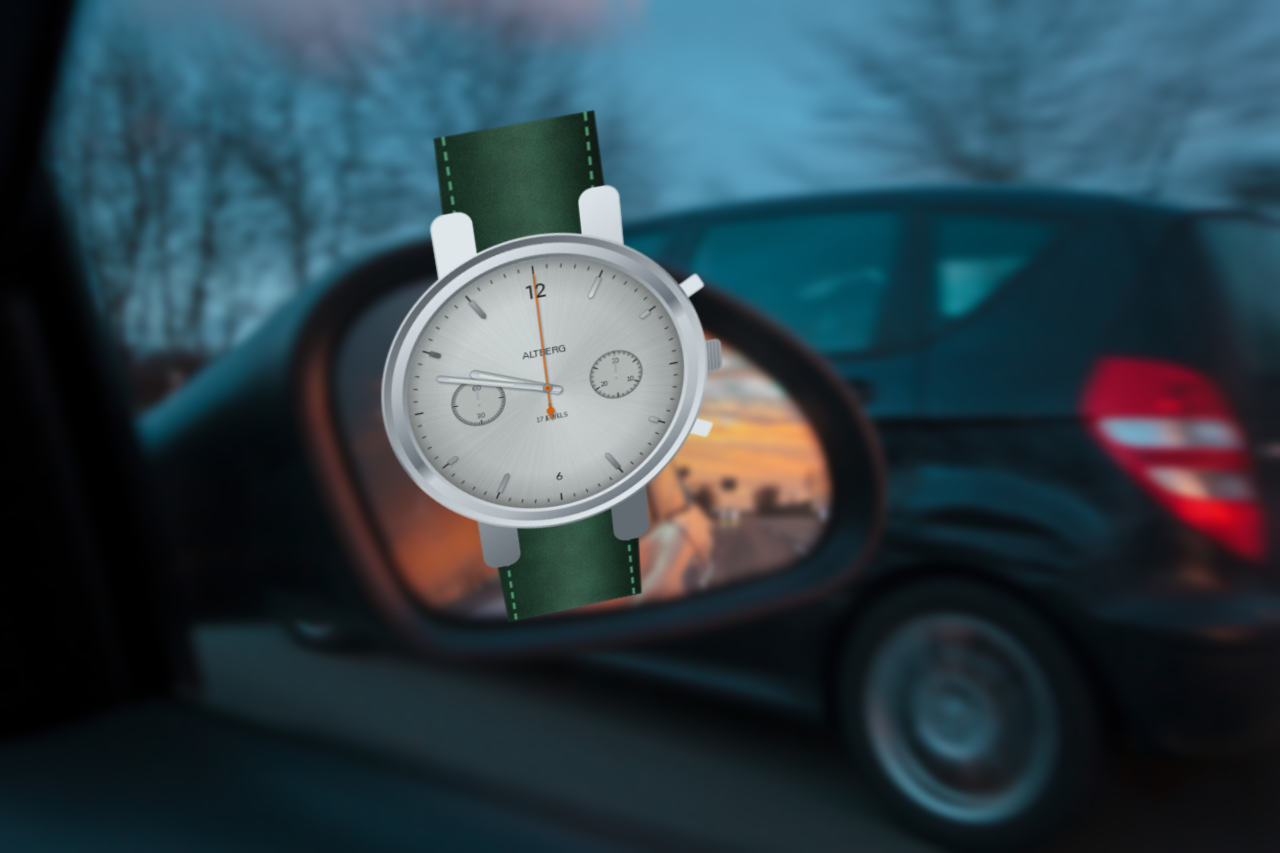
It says 9.48
